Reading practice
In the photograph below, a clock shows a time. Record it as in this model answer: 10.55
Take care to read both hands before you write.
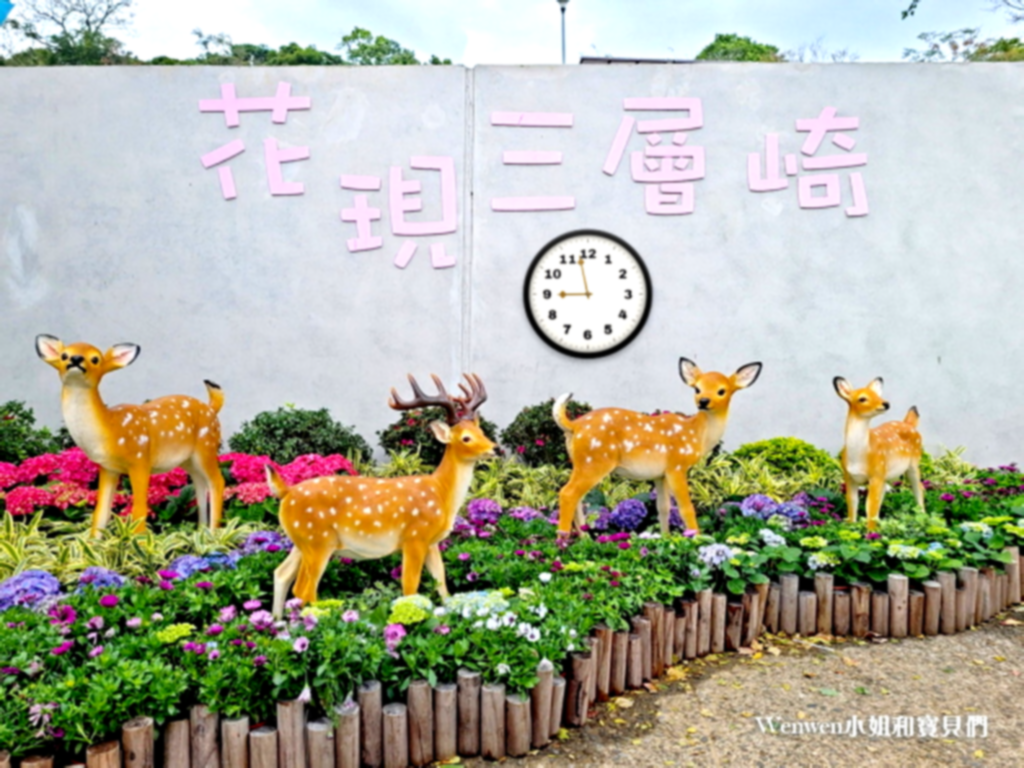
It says 8.58
